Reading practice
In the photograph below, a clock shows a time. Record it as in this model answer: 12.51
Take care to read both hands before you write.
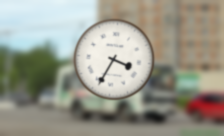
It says 3.34
